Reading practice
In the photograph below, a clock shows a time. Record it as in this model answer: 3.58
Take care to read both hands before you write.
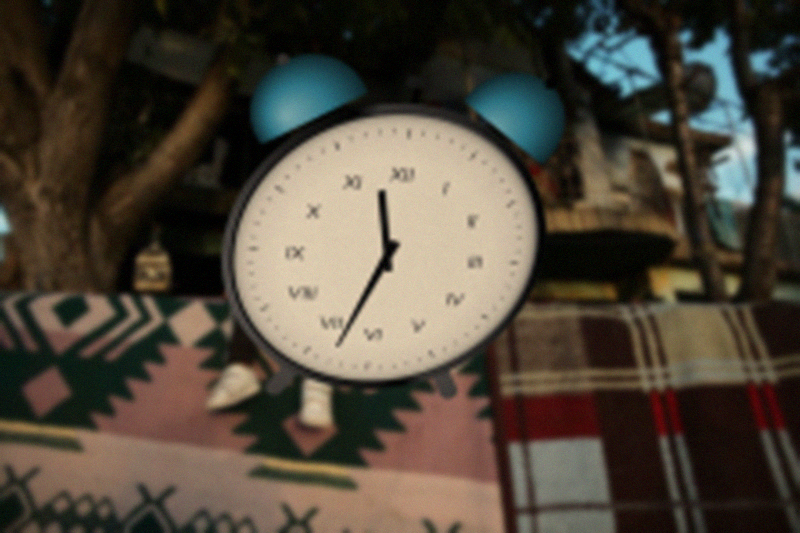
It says 11.33
